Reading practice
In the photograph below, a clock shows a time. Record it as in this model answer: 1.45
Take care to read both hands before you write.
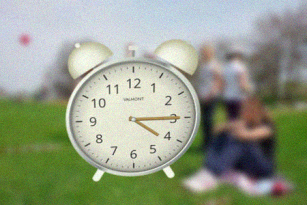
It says 4.15
